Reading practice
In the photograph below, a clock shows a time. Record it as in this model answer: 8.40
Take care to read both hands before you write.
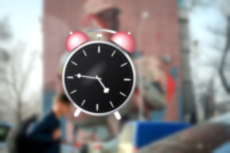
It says 4.46
